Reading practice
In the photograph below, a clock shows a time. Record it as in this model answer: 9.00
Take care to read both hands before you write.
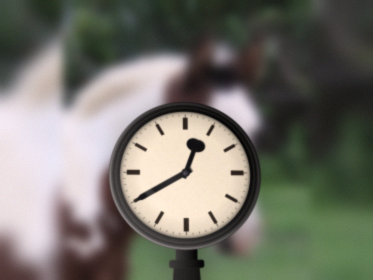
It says 12.40
